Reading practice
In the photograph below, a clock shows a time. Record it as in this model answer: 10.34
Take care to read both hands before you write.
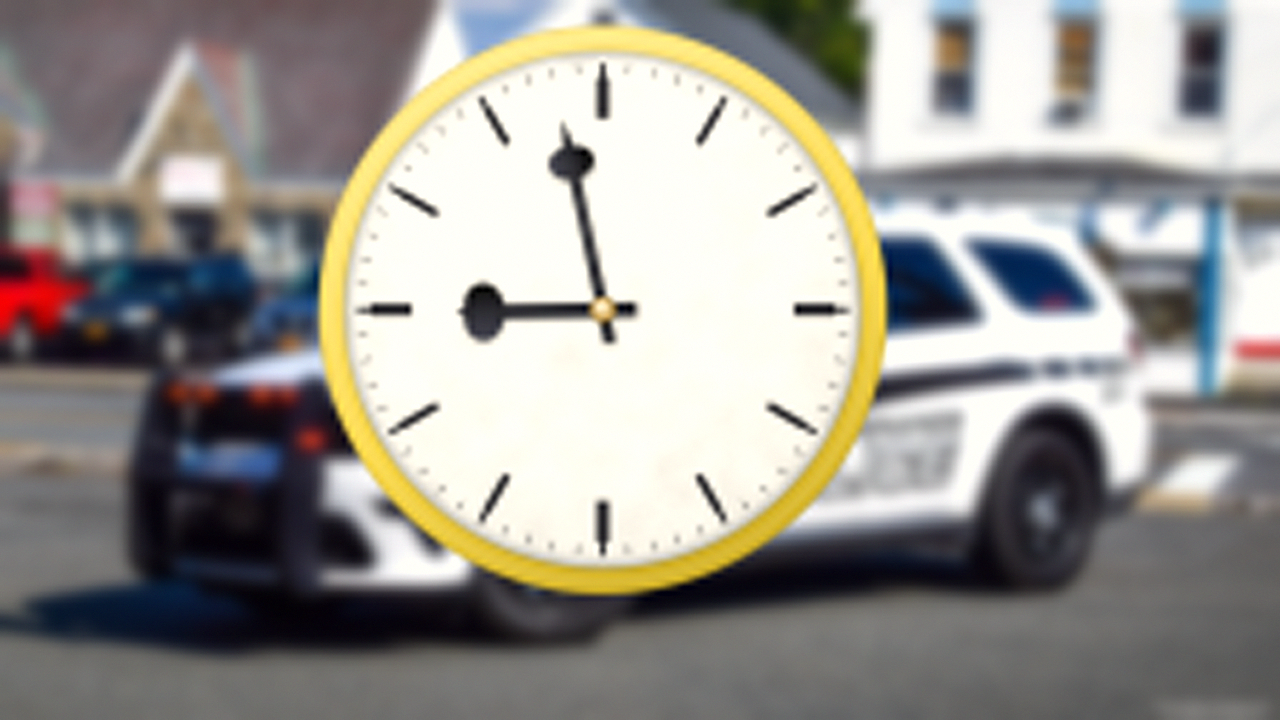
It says 8.58
